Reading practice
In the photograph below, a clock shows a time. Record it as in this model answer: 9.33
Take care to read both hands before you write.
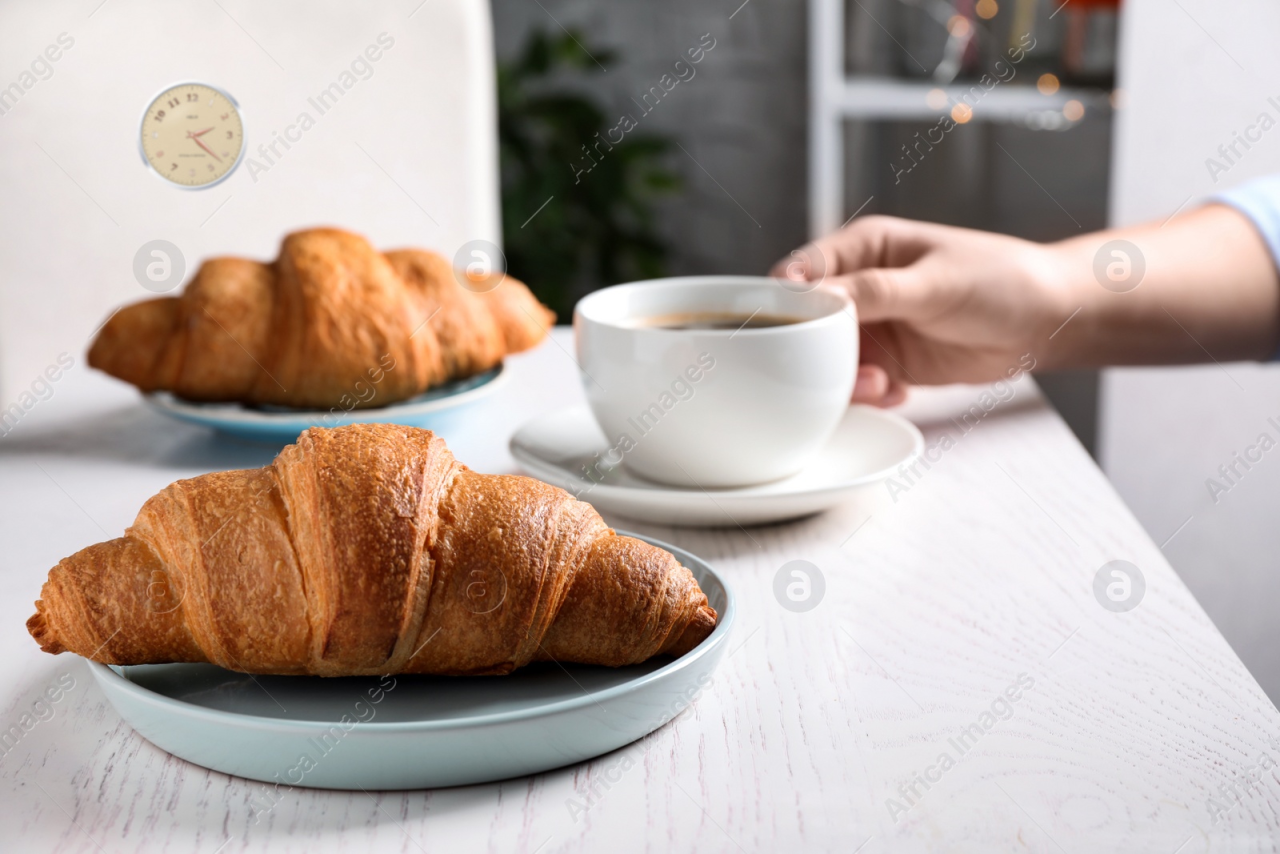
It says 2.22
